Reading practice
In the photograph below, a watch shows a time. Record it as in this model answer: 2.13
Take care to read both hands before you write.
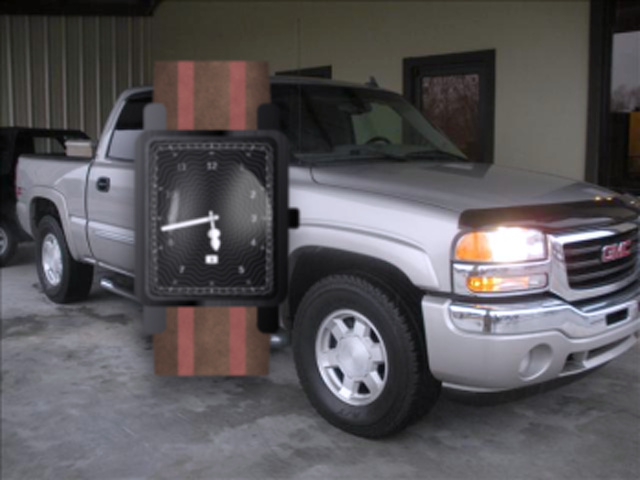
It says 5.43
